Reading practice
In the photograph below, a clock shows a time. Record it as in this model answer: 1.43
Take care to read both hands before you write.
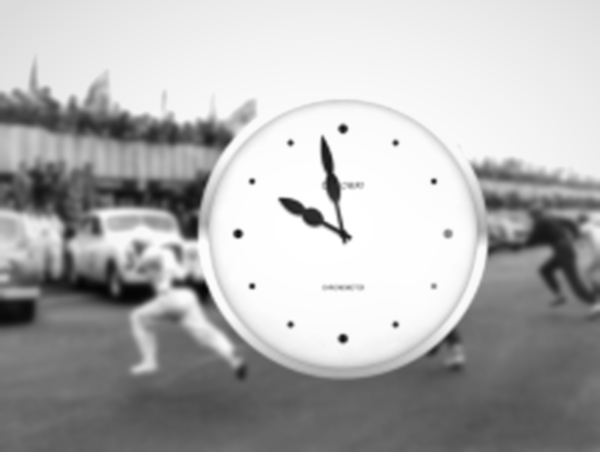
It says 9.58
